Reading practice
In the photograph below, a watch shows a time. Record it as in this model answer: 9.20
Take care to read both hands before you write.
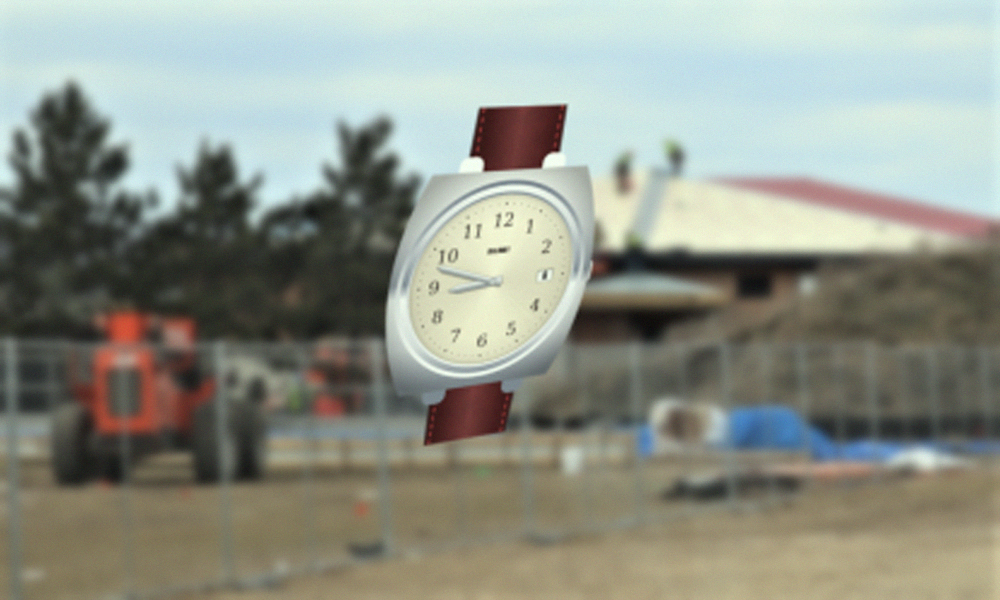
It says 8.48
